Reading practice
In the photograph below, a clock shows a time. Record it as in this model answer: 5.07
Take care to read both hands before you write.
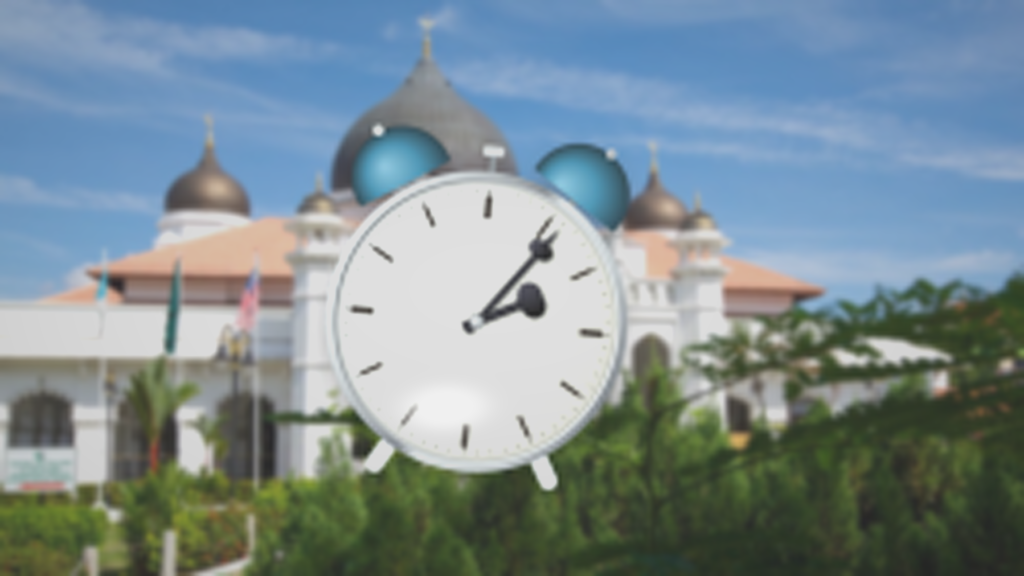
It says 2.06
